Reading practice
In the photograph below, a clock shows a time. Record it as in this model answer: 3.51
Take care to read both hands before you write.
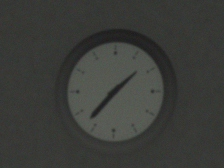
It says 1.37
